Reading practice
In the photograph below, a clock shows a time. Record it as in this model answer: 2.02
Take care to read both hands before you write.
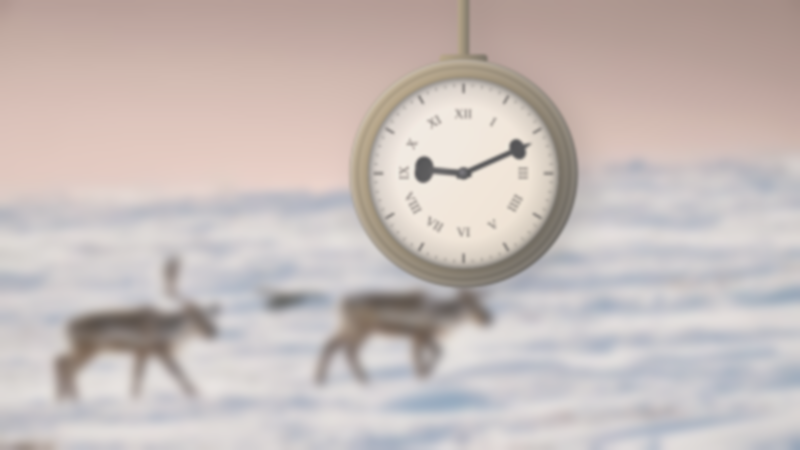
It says 9.11
